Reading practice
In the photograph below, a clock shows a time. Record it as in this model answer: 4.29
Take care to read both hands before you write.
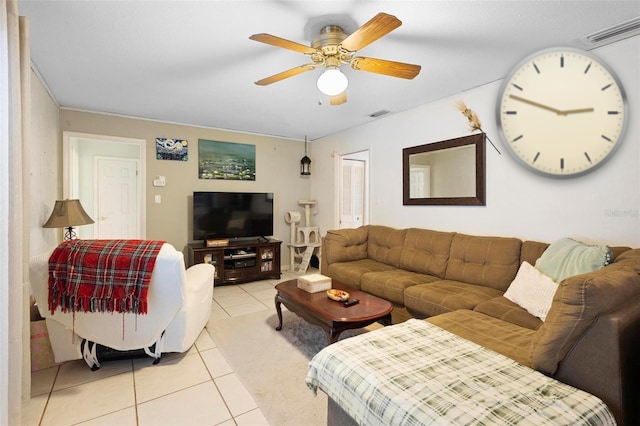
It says 2.48
